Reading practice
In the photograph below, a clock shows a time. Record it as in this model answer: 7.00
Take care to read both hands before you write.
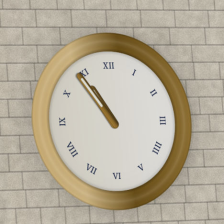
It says 10.54
